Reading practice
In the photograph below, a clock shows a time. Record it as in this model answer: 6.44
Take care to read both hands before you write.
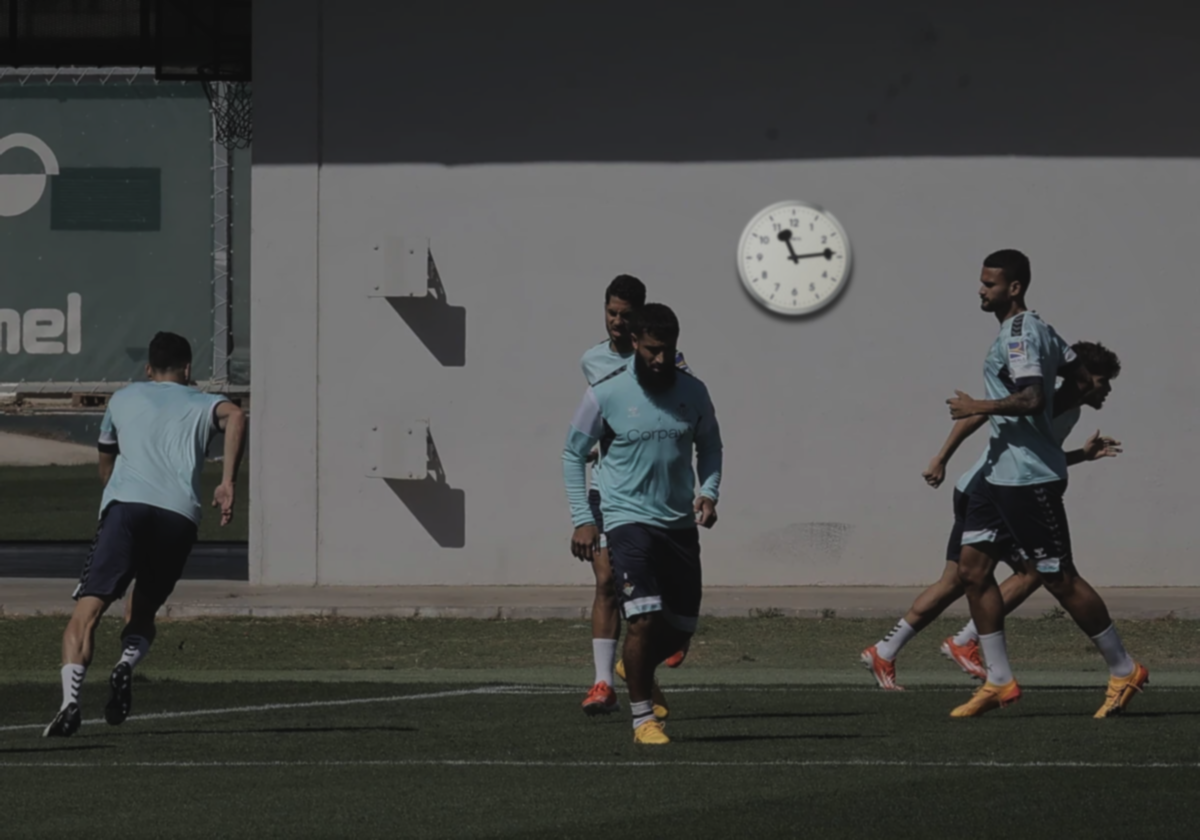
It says 11.14
